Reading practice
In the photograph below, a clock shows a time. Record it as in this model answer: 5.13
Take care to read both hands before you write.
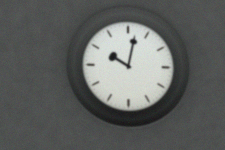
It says 10.02
